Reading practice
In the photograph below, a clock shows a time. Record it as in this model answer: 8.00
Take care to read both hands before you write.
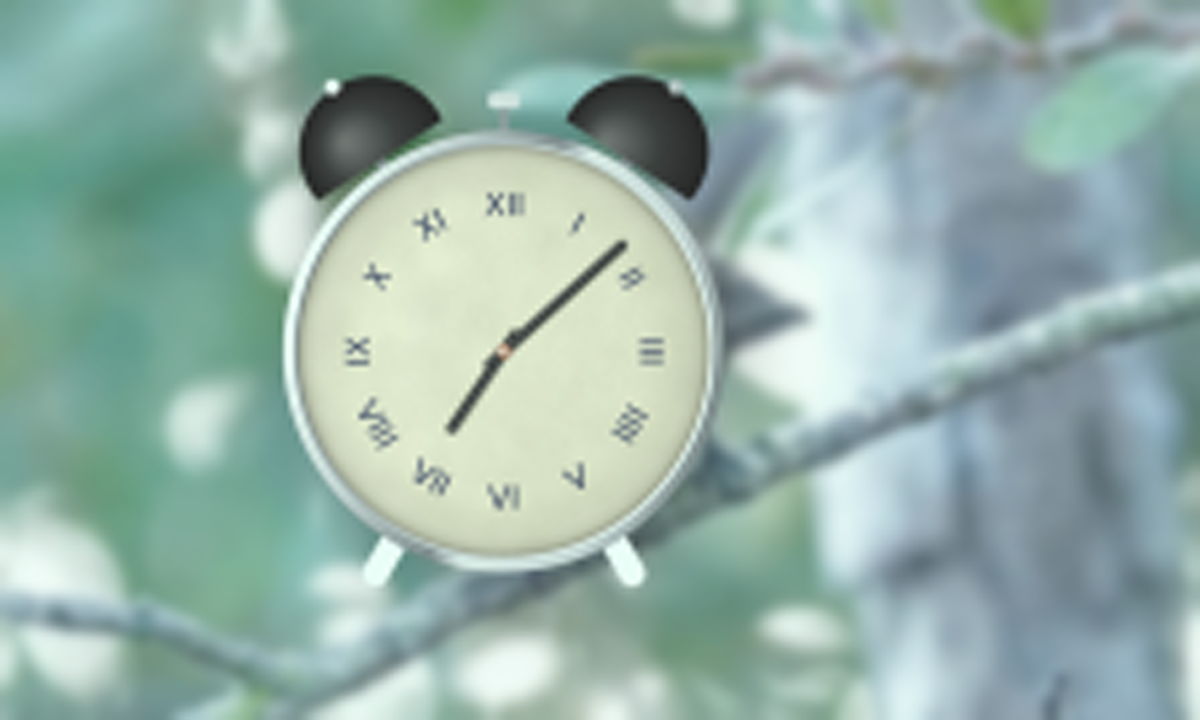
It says 7.08
